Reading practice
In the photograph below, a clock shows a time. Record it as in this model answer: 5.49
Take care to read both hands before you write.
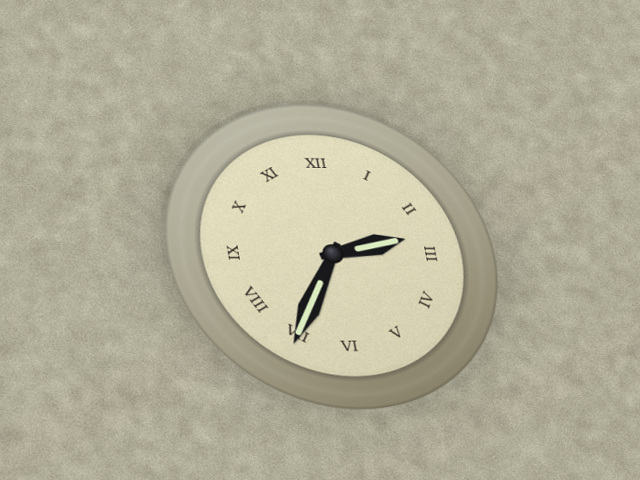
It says 2.35
